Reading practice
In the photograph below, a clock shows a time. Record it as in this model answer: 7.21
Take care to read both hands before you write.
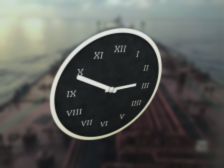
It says 2.49
